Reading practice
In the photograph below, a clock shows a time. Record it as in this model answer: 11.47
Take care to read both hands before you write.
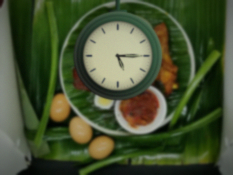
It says 5.15
